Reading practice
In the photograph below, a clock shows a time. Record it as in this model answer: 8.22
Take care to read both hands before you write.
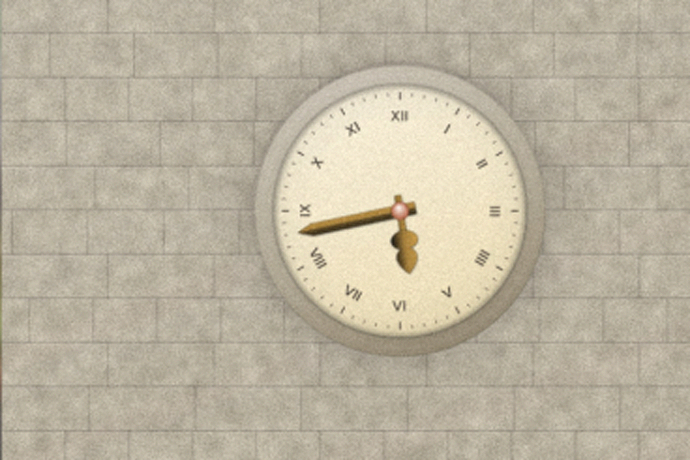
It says 5.43
